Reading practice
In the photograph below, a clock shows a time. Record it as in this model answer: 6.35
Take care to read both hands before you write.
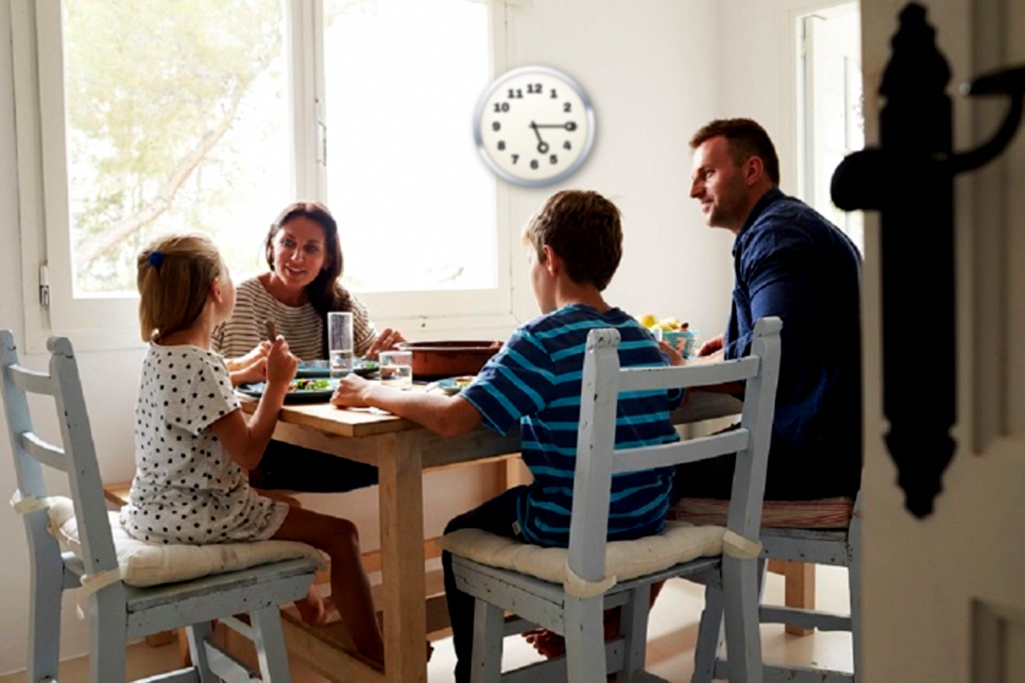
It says 5.15
